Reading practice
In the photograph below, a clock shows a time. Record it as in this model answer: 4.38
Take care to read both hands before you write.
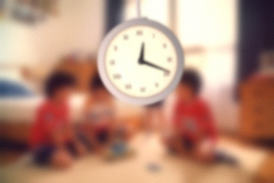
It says 12.19
